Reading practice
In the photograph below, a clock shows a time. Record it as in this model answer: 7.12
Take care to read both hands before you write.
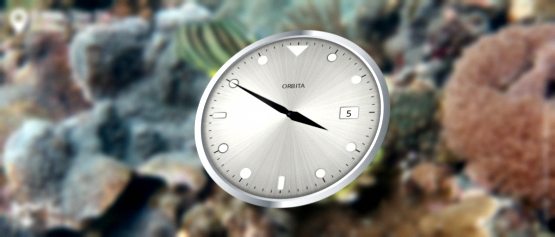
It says 3.50
